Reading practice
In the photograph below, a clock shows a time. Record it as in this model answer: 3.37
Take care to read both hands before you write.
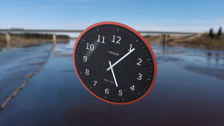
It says 5.06
